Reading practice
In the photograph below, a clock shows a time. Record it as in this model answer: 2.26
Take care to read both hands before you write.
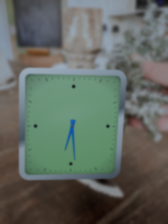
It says 6.29
